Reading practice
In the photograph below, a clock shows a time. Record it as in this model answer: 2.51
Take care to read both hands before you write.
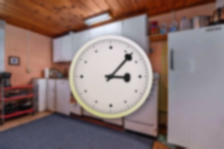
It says 3.07
